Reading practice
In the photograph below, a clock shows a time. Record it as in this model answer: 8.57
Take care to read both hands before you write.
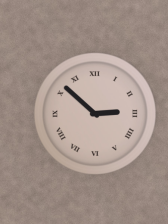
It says 2.52
